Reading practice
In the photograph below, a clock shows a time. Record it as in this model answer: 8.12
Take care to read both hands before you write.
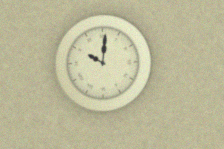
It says 10.01
